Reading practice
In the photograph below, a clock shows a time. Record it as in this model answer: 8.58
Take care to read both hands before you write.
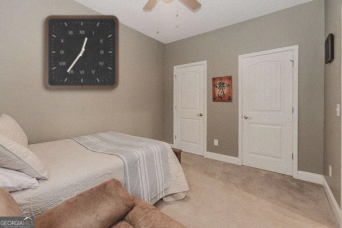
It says 12.36
